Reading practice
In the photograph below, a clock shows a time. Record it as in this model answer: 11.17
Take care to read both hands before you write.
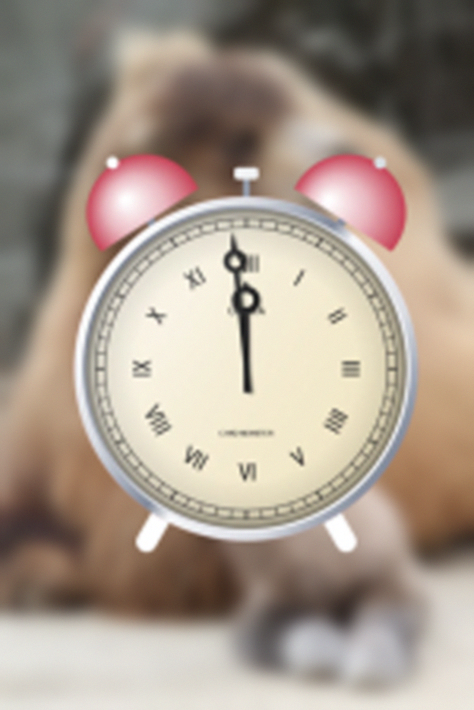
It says 11.59
